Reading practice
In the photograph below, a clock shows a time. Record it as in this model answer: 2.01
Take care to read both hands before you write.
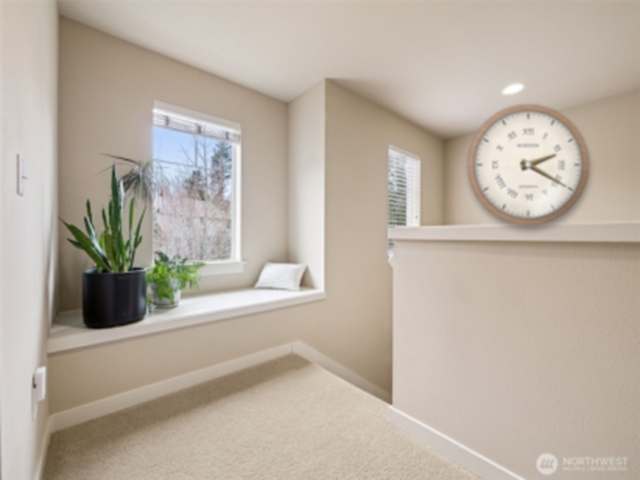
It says 2.20
